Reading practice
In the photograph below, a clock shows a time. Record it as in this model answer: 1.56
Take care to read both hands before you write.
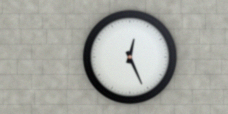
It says 12.26
